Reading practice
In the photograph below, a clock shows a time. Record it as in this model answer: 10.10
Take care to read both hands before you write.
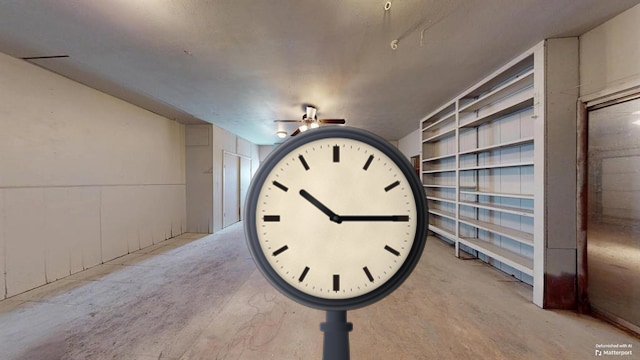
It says 10.15
